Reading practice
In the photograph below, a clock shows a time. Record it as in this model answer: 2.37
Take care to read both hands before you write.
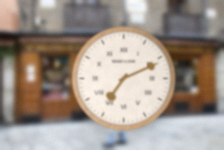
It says 7.11
